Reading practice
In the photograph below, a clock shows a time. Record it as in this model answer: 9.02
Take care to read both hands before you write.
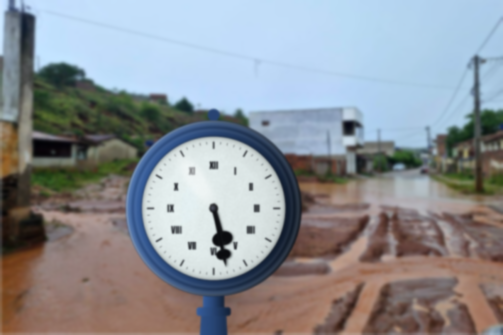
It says 5.28
